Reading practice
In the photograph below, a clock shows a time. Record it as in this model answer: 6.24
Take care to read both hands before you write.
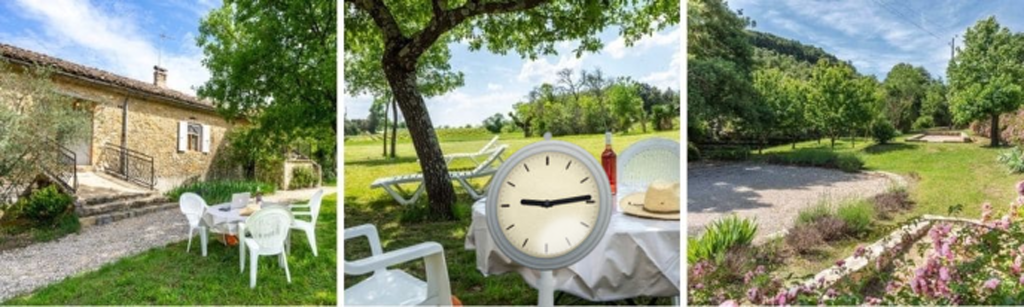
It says 9.14
